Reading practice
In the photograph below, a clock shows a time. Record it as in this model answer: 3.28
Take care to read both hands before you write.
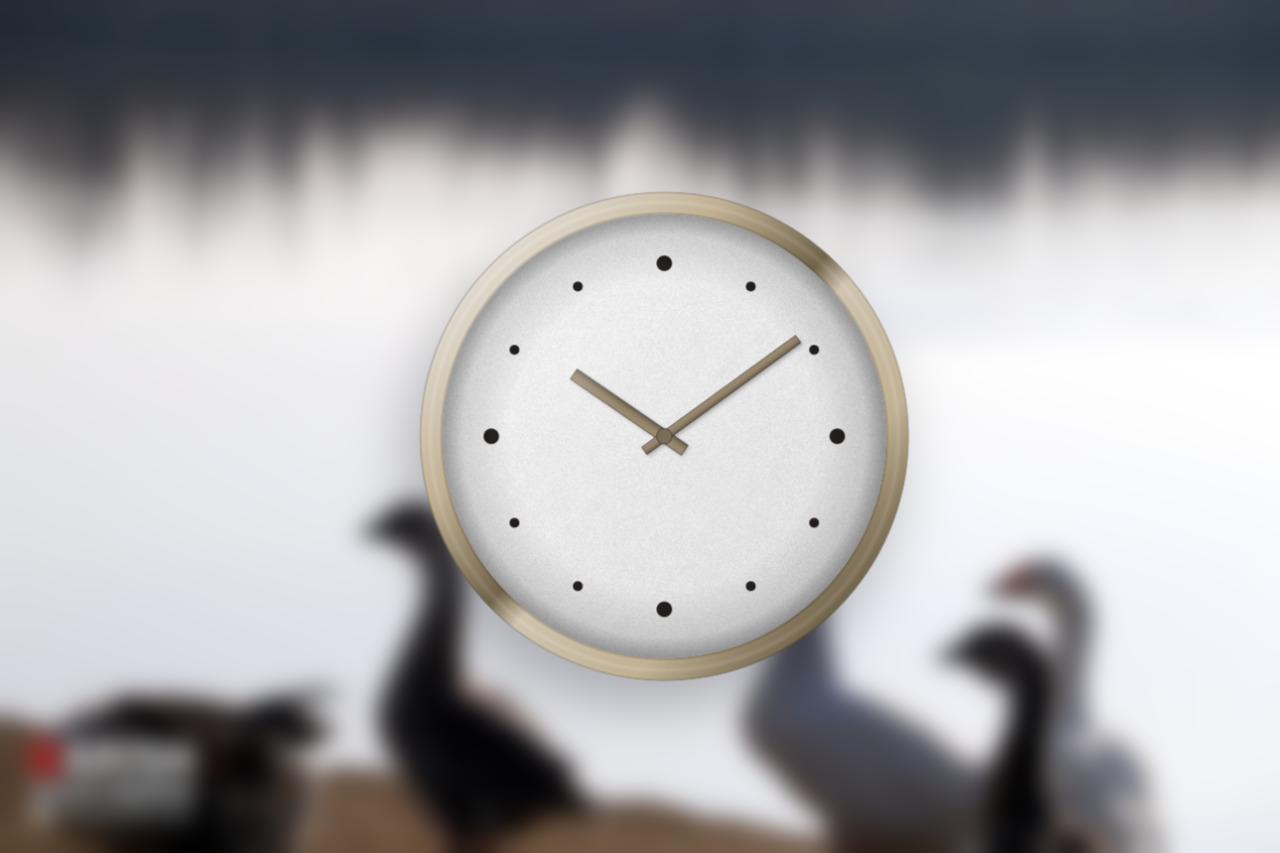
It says 10.09
